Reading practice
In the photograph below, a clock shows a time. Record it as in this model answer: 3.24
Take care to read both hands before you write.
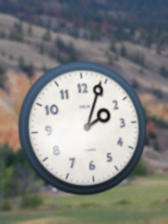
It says 2.04
